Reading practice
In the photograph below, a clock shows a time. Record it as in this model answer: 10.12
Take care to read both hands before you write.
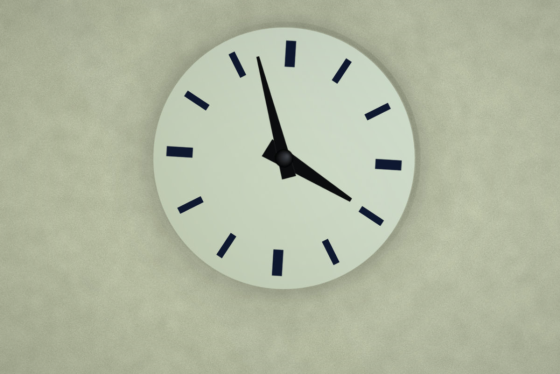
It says 3.57
